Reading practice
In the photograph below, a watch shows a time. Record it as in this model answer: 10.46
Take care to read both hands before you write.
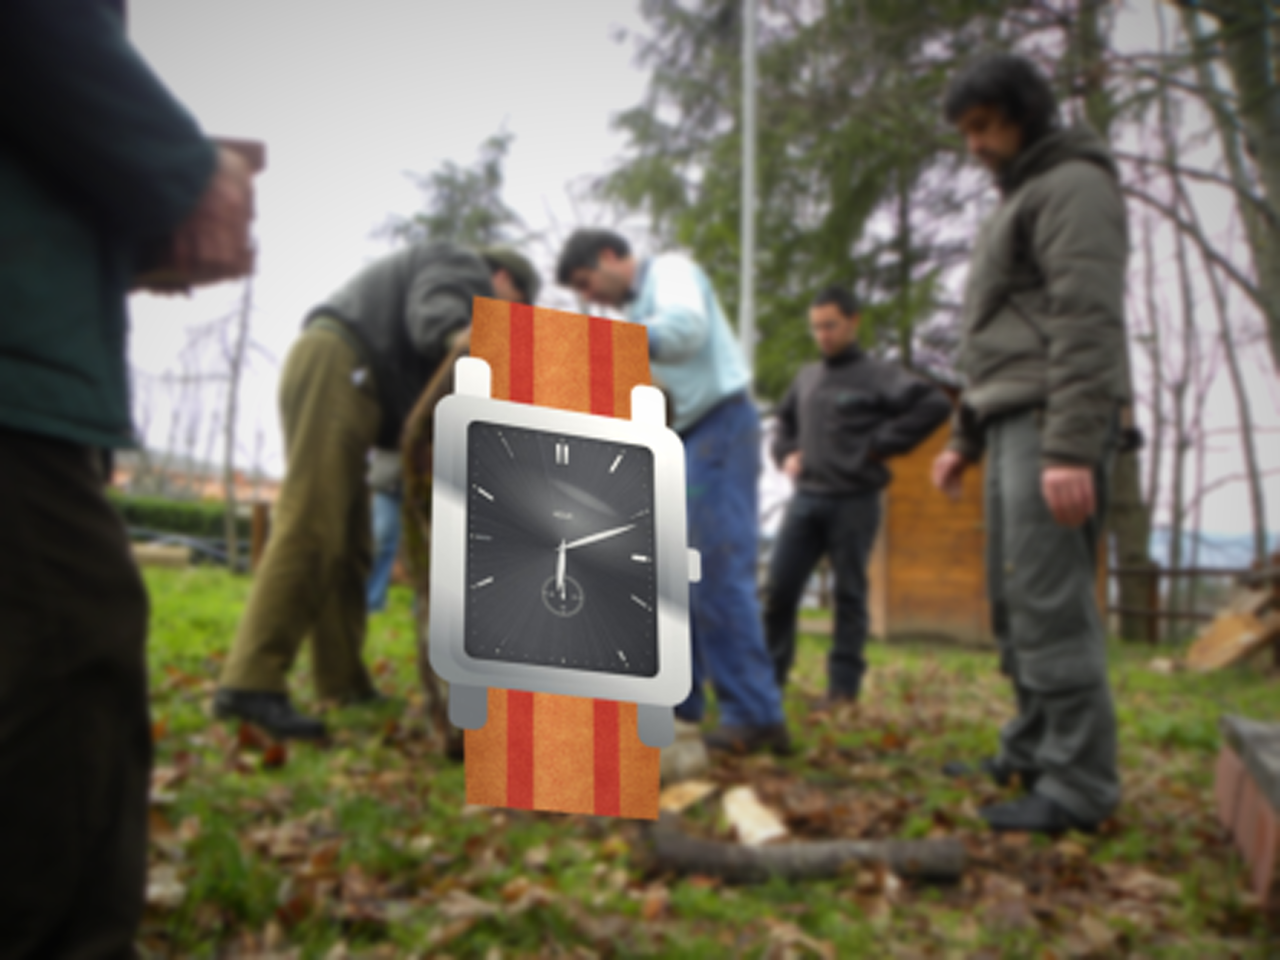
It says 6.11
